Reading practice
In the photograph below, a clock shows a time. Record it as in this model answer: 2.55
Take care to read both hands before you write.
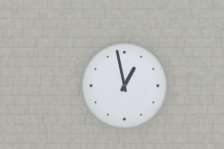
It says 12.58
